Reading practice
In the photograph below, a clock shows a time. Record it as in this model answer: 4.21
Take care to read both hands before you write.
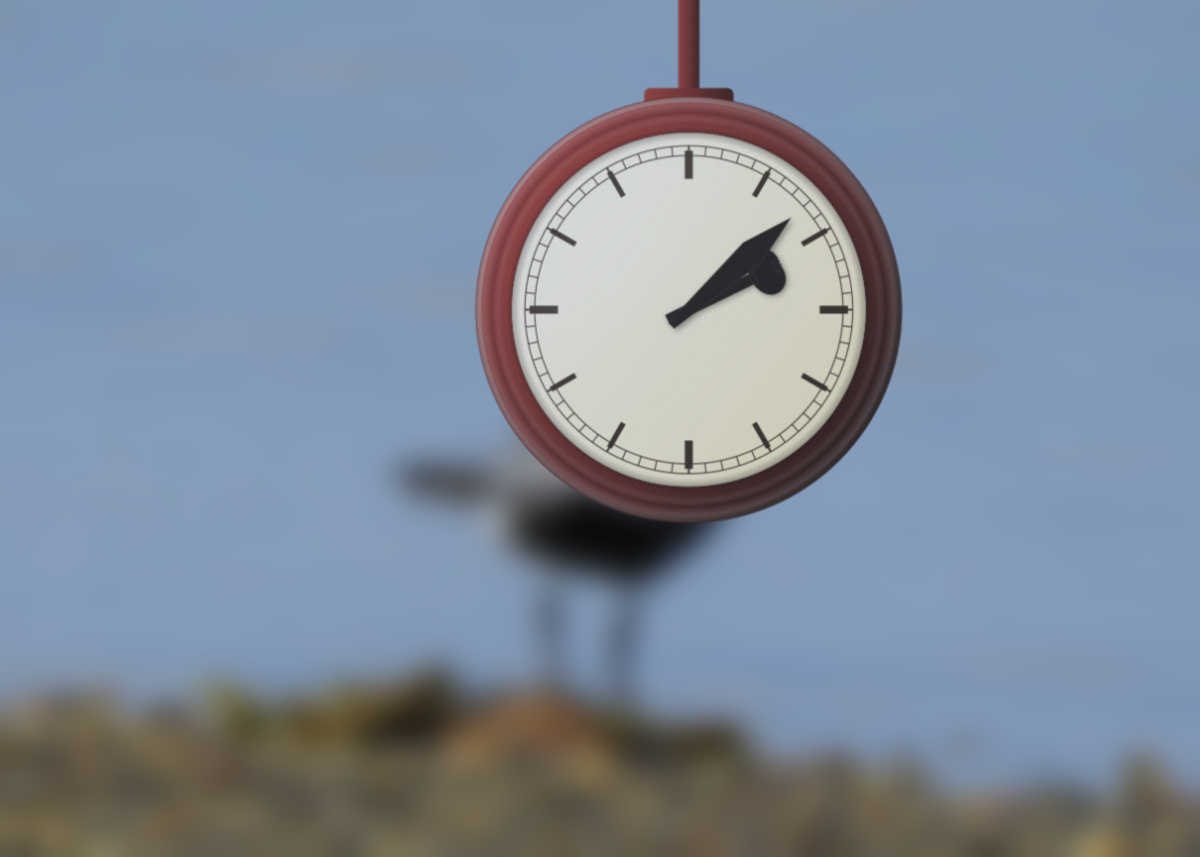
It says 2.08
